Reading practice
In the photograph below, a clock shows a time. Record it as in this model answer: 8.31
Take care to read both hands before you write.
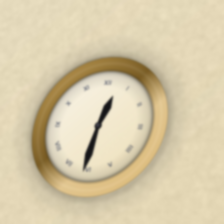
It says 12.31
